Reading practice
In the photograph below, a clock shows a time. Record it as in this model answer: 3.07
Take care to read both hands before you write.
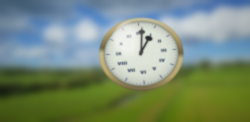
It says 1.01
